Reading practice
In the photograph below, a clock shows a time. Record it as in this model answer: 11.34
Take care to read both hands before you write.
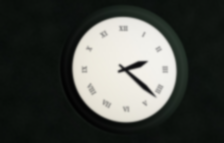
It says 2.22
